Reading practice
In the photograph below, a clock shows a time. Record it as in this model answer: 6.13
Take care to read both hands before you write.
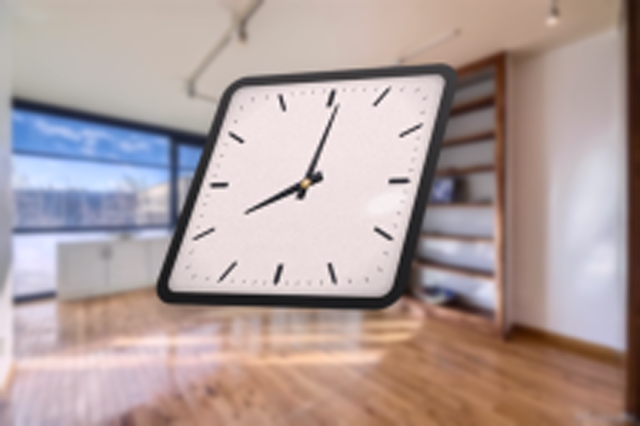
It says 8.01
